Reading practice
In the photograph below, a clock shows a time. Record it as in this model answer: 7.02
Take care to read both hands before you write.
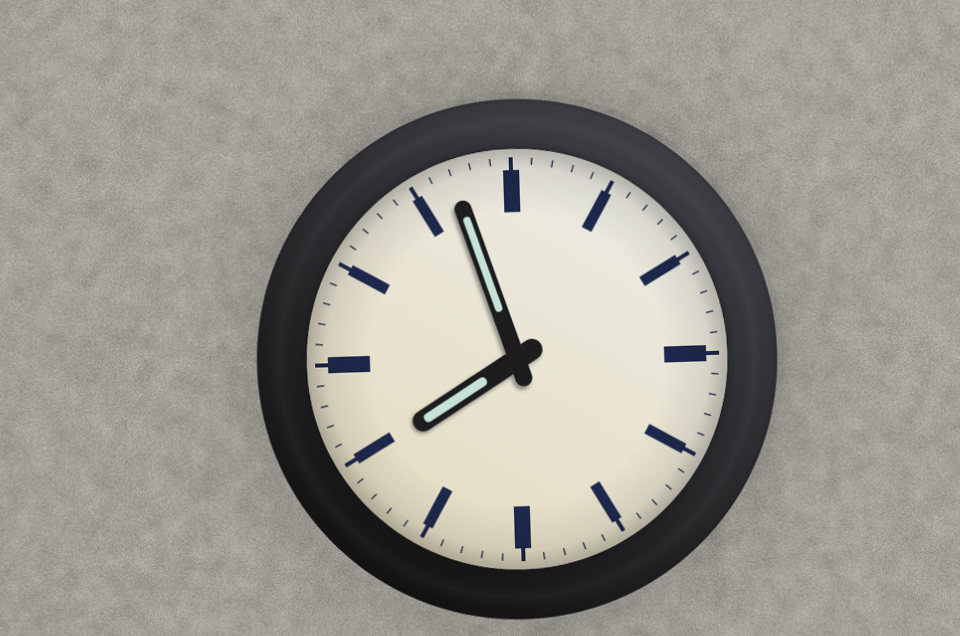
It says 7.57
